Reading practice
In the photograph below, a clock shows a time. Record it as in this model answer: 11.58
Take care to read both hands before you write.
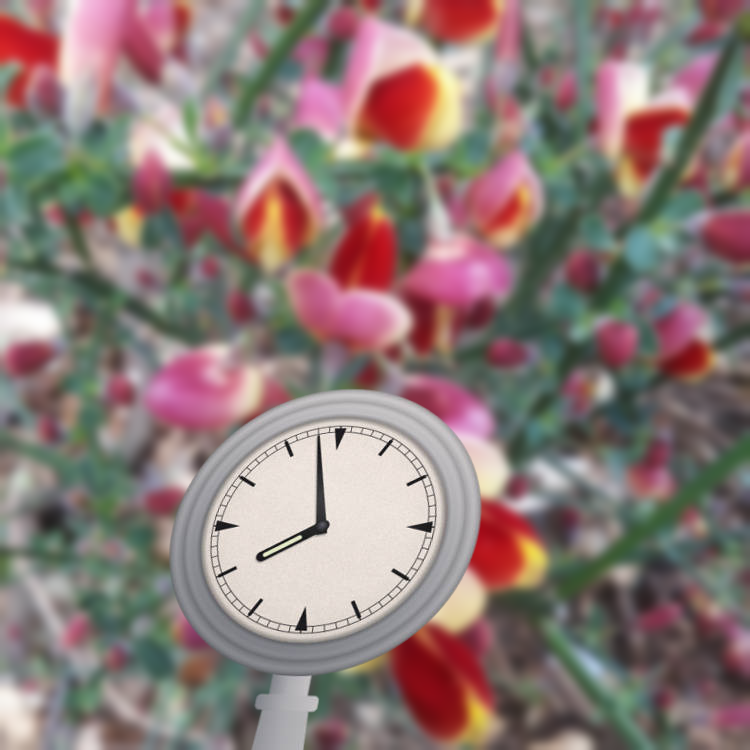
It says 7.58
